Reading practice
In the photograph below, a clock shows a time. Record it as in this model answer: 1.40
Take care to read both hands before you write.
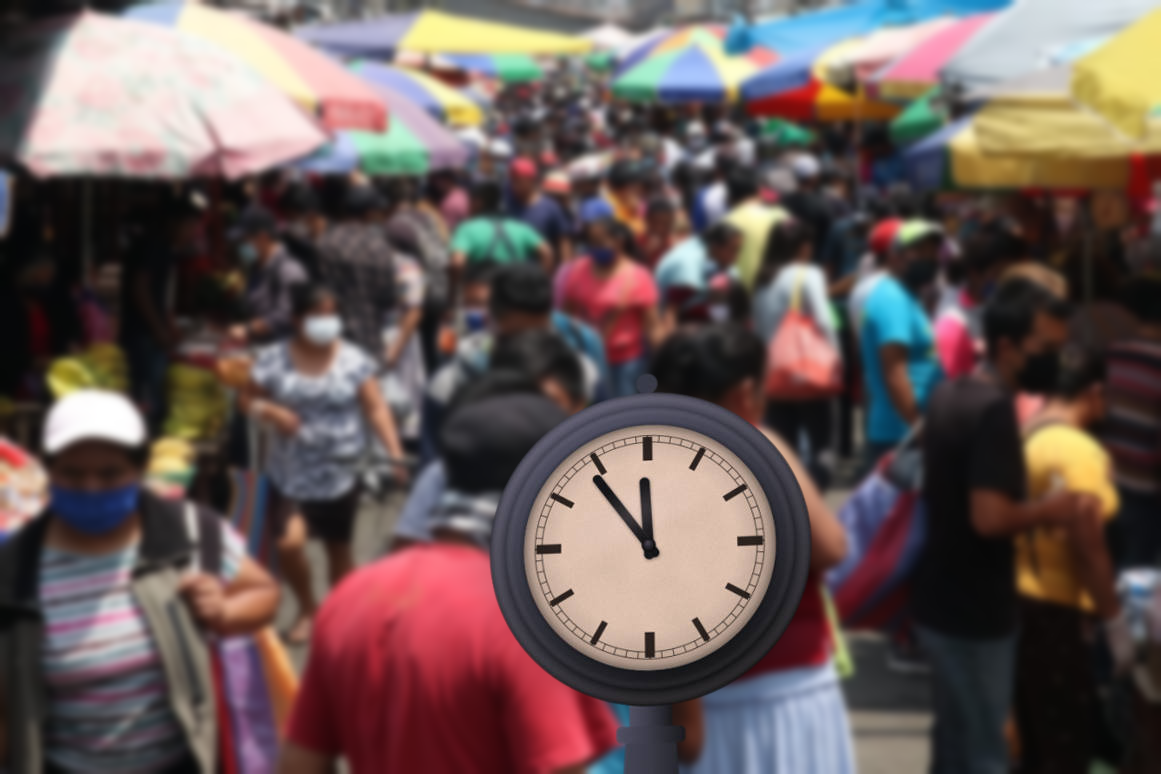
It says 11.54
